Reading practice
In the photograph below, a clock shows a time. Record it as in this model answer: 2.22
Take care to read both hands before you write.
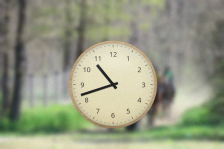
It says 10.42
